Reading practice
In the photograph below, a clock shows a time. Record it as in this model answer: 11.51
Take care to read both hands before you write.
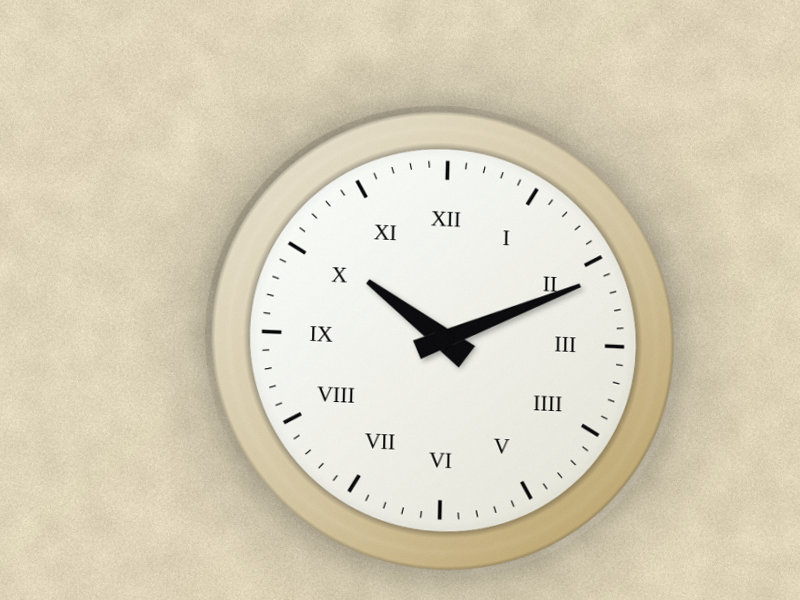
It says 10.11
